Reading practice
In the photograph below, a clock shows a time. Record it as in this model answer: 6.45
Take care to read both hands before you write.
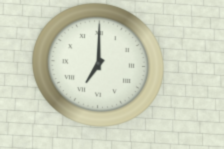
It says 7.00
